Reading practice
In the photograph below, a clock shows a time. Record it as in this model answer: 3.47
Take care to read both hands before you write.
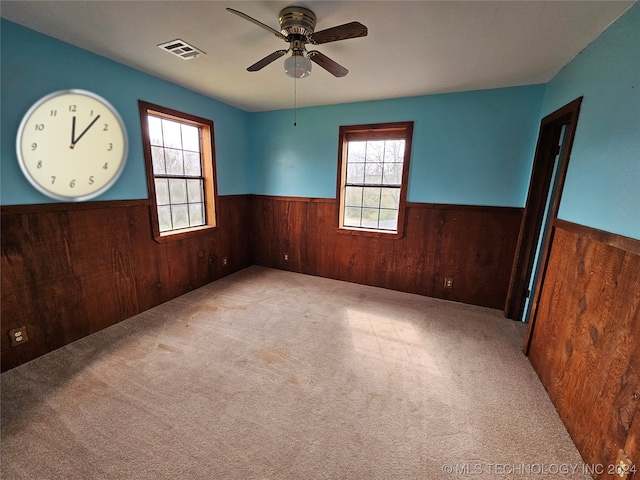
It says 12.07
